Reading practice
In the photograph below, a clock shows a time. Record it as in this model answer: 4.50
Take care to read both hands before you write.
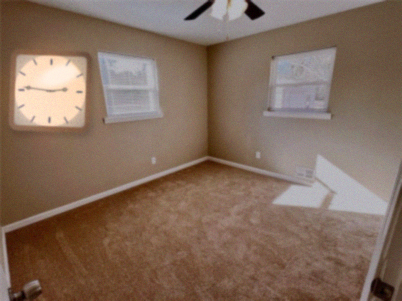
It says 2.46
